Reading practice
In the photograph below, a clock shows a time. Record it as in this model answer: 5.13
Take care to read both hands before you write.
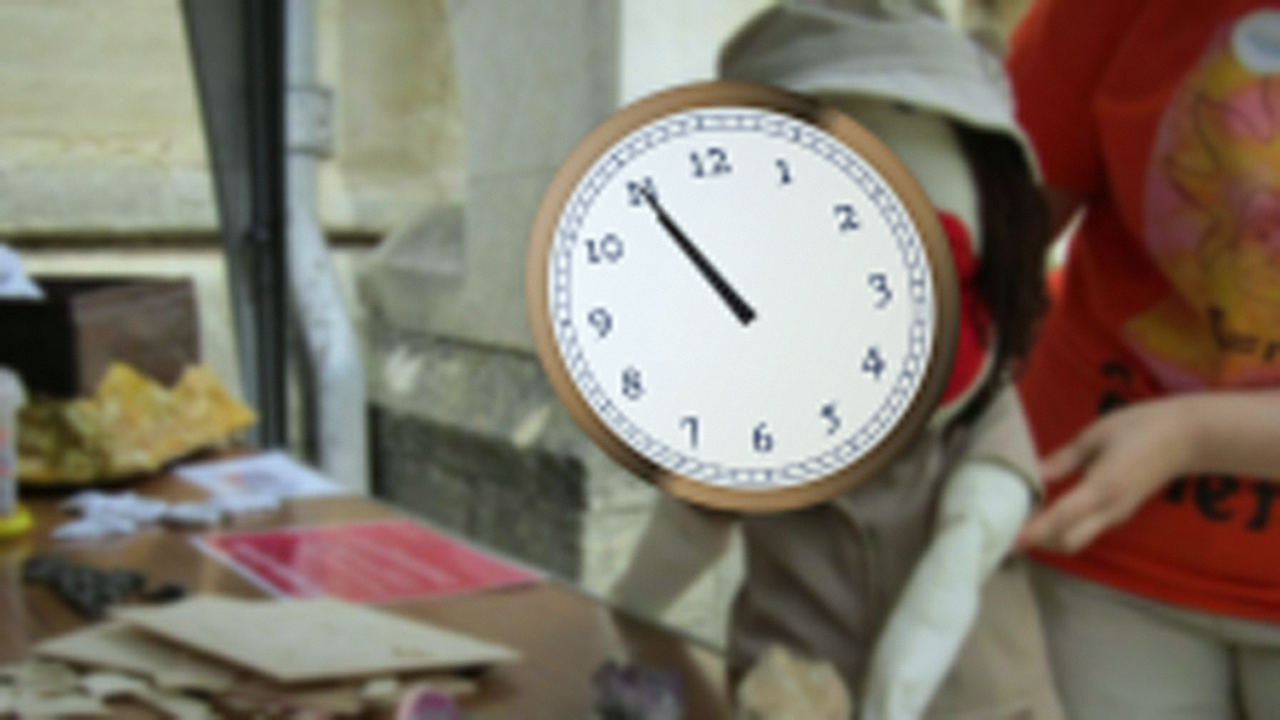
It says 10.55
